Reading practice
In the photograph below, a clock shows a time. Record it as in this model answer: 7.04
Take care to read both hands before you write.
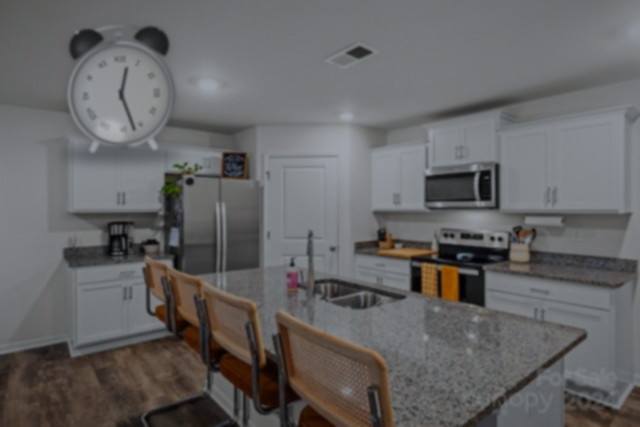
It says 12.27
